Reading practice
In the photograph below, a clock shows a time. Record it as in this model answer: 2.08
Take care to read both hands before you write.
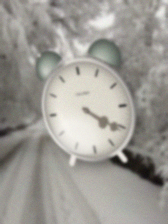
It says 4.21
